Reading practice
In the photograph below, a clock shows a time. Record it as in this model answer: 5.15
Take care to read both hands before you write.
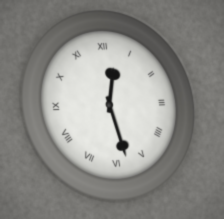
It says 12.28
